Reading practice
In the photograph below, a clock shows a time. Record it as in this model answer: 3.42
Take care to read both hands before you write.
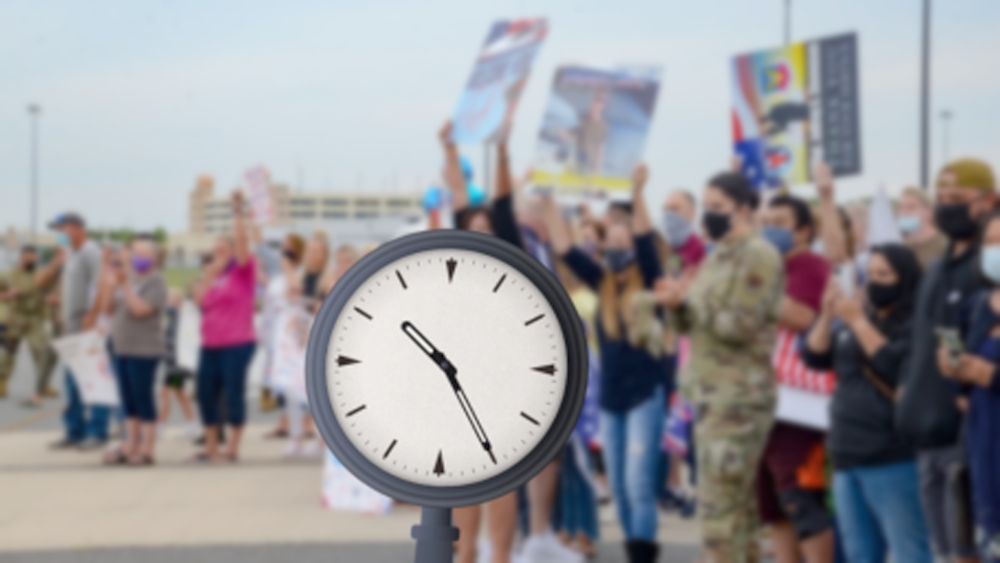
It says 10.25
